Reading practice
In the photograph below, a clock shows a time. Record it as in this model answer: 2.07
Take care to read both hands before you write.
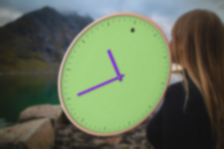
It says 10.40
